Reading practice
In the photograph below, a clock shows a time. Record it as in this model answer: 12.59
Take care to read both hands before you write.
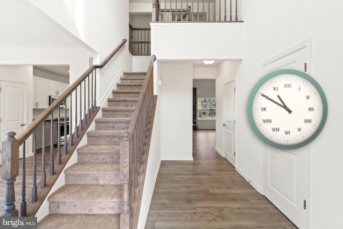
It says 10.50
